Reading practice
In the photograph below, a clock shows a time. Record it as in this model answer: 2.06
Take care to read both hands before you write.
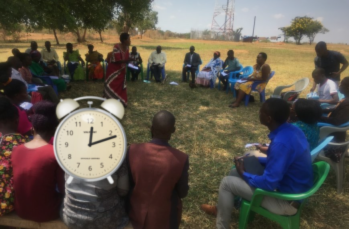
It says 12.12
